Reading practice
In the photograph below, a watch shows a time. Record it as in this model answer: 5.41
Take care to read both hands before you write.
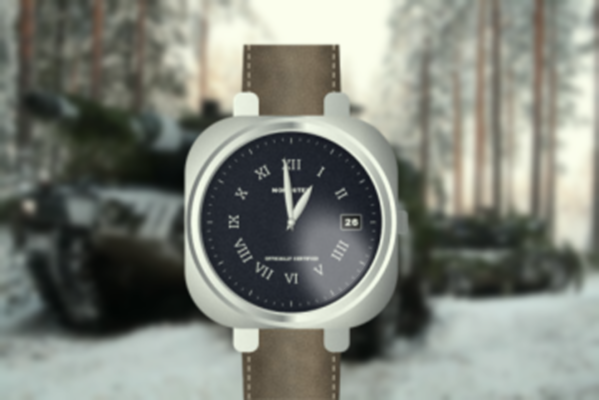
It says 12.59
